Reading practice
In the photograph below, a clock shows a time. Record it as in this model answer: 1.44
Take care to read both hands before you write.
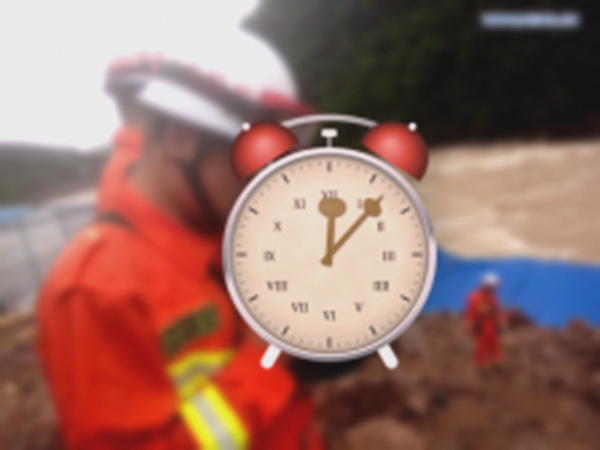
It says 12.07
